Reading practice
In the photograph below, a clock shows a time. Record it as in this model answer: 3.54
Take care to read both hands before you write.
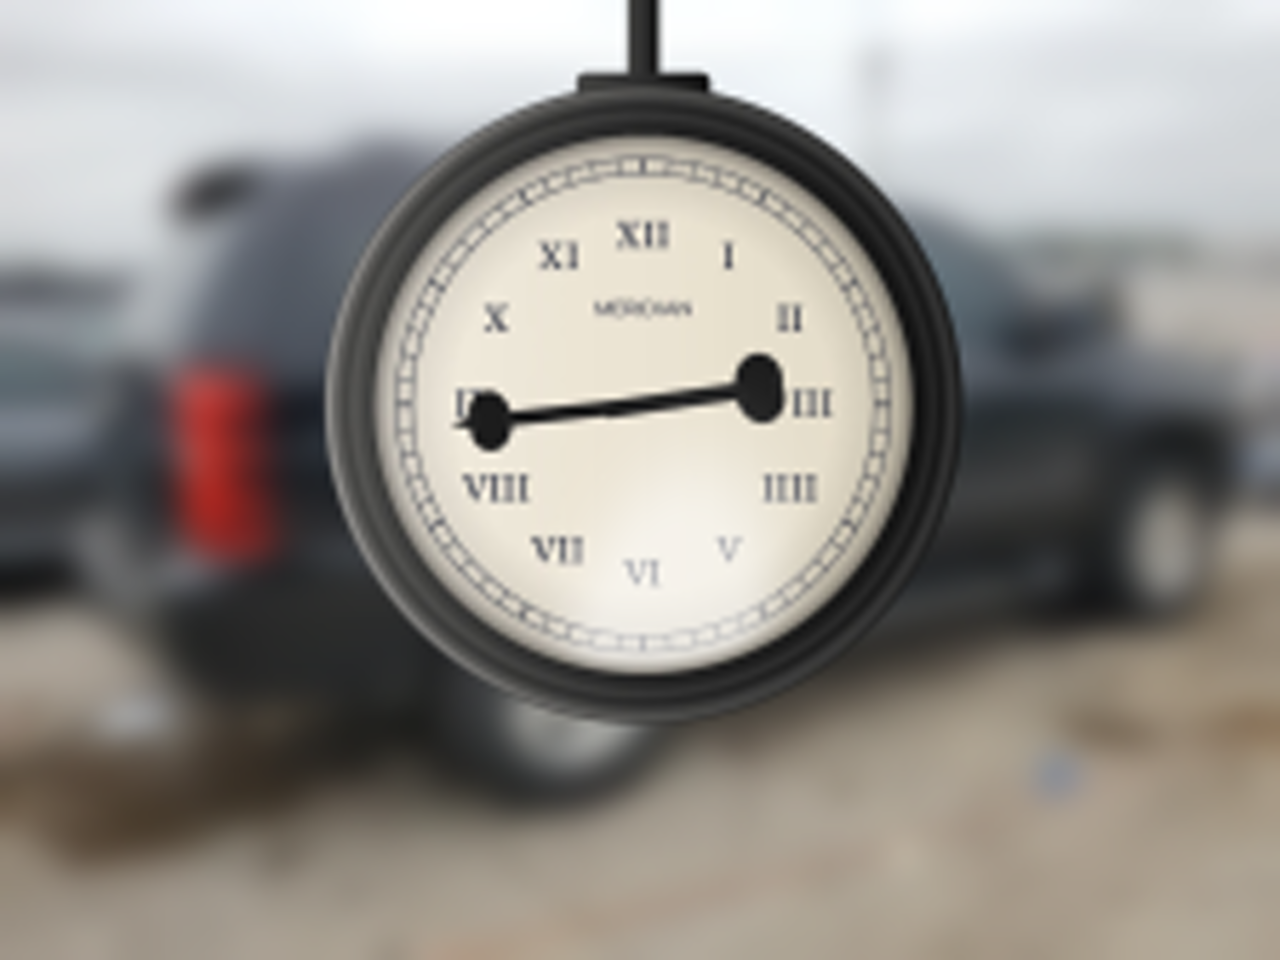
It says 2.44
